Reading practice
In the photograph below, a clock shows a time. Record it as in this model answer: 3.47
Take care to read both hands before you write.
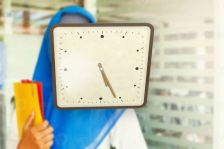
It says 5.26
